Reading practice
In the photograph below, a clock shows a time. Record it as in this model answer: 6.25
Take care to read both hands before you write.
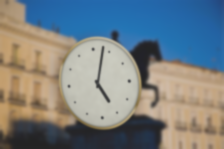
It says 5.03
